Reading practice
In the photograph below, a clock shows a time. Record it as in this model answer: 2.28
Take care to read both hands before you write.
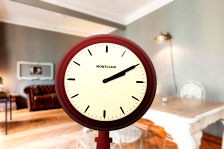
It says 2.10
